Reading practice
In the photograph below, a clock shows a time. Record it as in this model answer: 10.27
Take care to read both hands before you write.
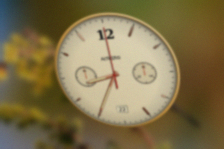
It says 8.35
